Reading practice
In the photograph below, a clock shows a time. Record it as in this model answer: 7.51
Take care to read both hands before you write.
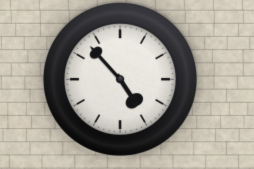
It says 4.53
